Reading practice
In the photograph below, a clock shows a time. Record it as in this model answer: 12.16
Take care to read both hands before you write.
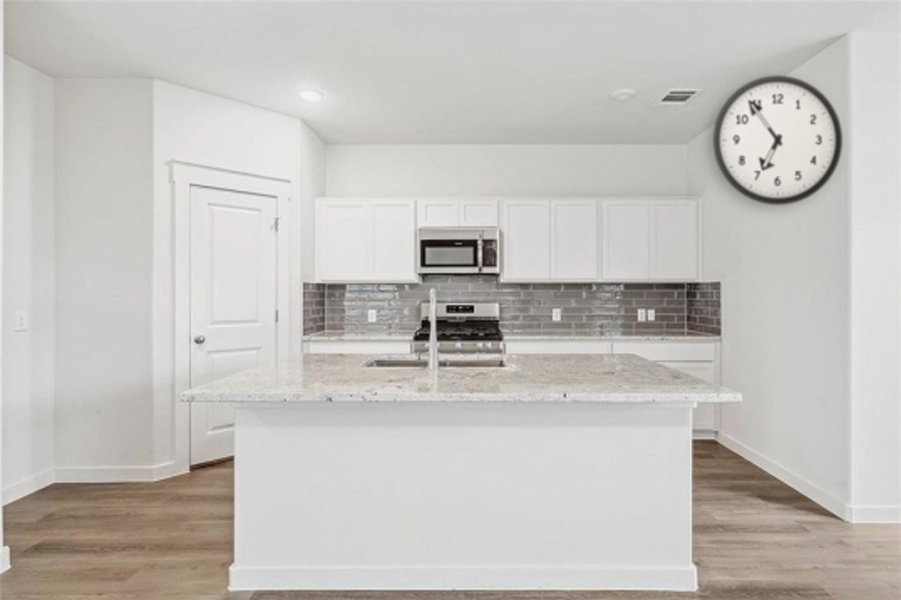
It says 6.54
